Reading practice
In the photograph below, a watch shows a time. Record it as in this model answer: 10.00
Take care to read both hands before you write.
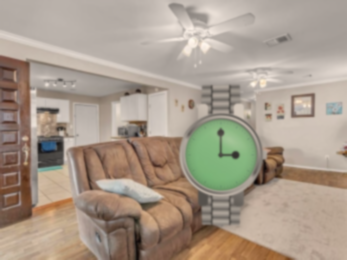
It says 3.00
